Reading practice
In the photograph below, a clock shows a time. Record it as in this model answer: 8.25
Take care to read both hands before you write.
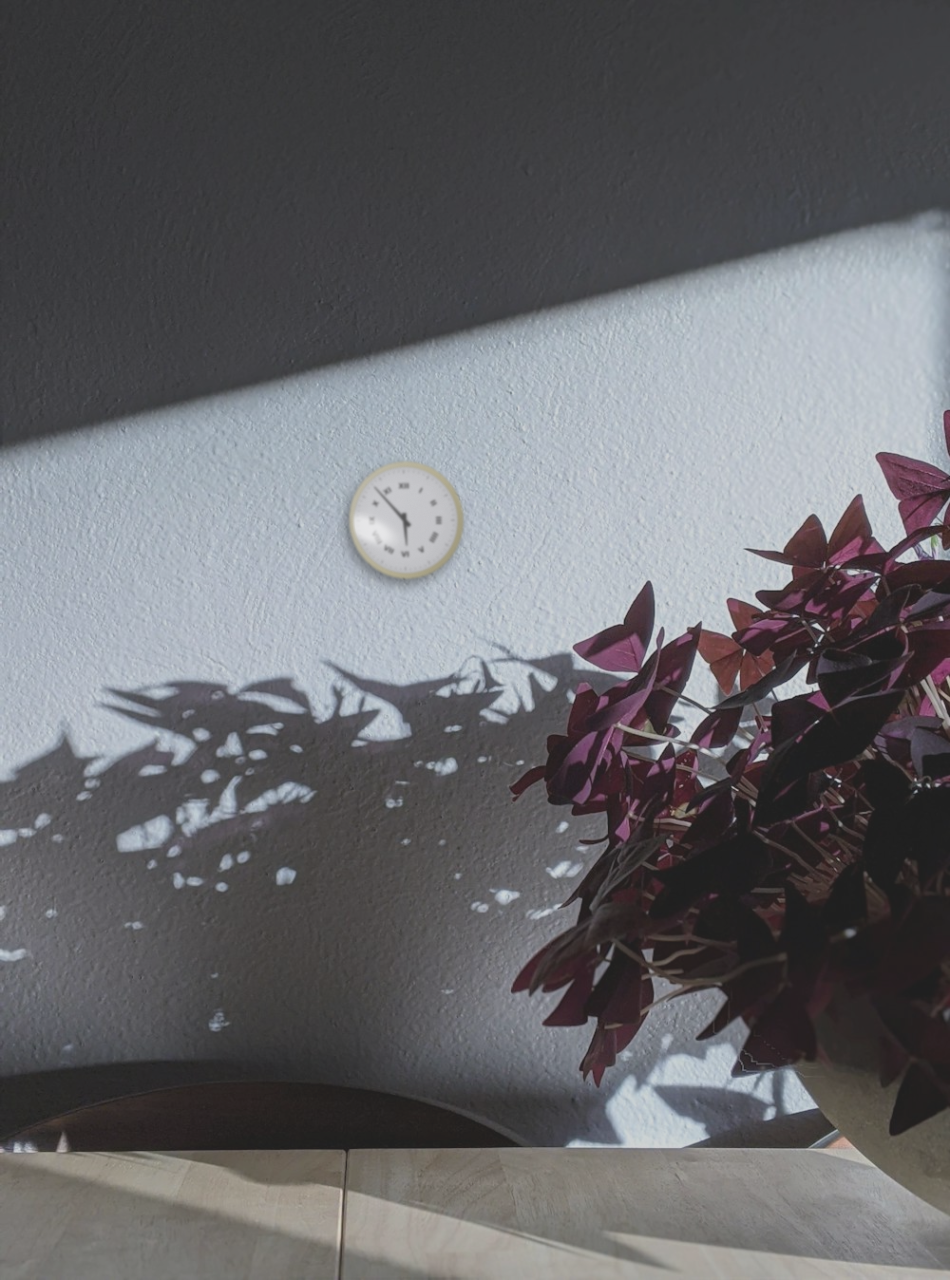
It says 5.53
